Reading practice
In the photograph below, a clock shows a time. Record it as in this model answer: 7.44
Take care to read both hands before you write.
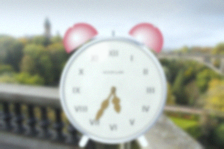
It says 5.35
